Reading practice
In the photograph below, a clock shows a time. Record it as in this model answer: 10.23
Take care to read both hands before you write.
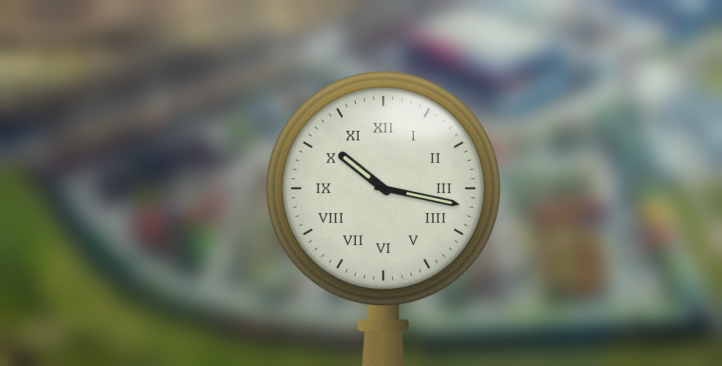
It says 10.17
